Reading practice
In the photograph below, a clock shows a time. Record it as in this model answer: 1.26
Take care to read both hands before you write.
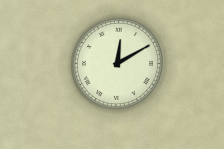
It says 12.10
